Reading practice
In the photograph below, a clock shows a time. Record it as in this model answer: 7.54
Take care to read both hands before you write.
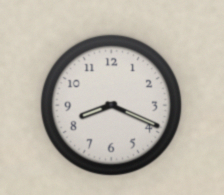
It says 8.19
